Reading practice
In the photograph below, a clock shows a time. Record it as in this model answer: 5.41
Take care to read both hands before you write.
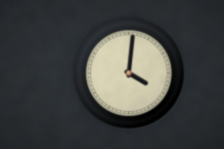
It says 4.01
